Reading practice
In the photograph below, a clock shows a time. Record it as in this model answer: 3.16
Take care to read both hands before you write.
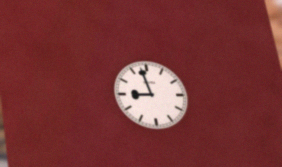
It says 8.58
